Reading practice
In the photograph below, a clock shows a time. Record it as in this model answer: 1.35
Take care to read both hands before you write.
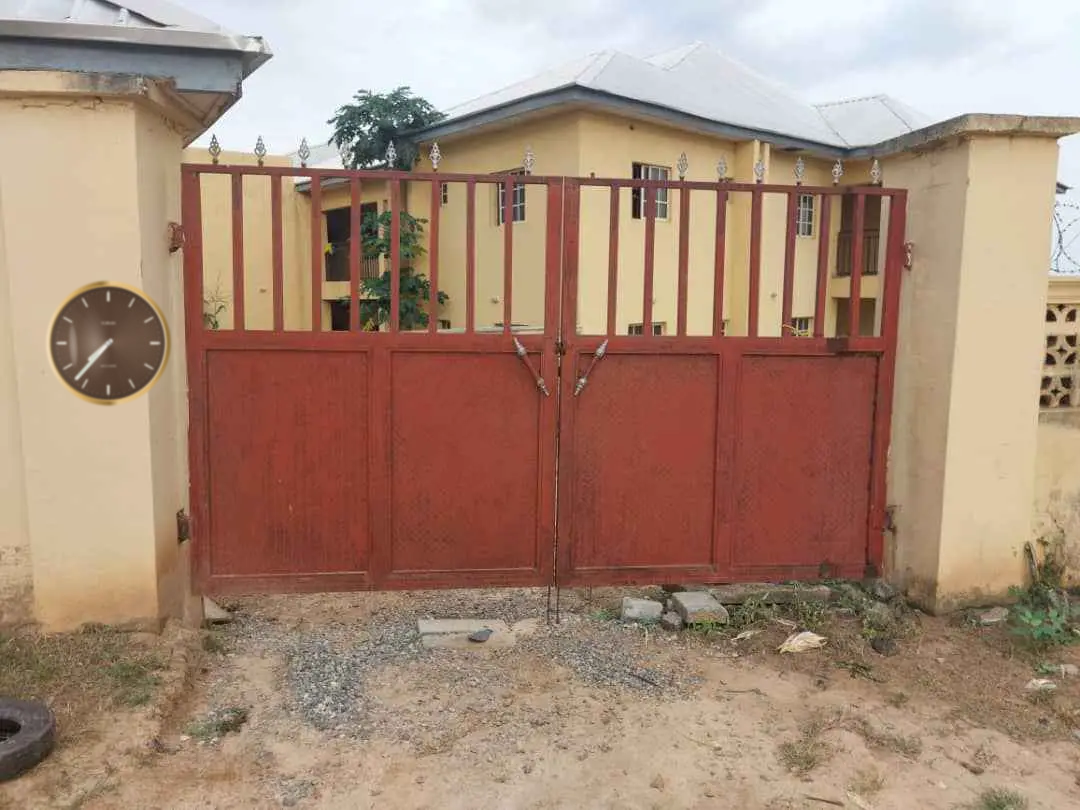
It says 7.37
